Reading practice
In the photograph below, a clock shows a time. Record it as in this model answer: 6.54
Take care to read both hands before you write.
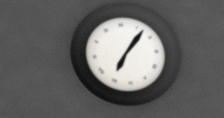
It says 7.07
